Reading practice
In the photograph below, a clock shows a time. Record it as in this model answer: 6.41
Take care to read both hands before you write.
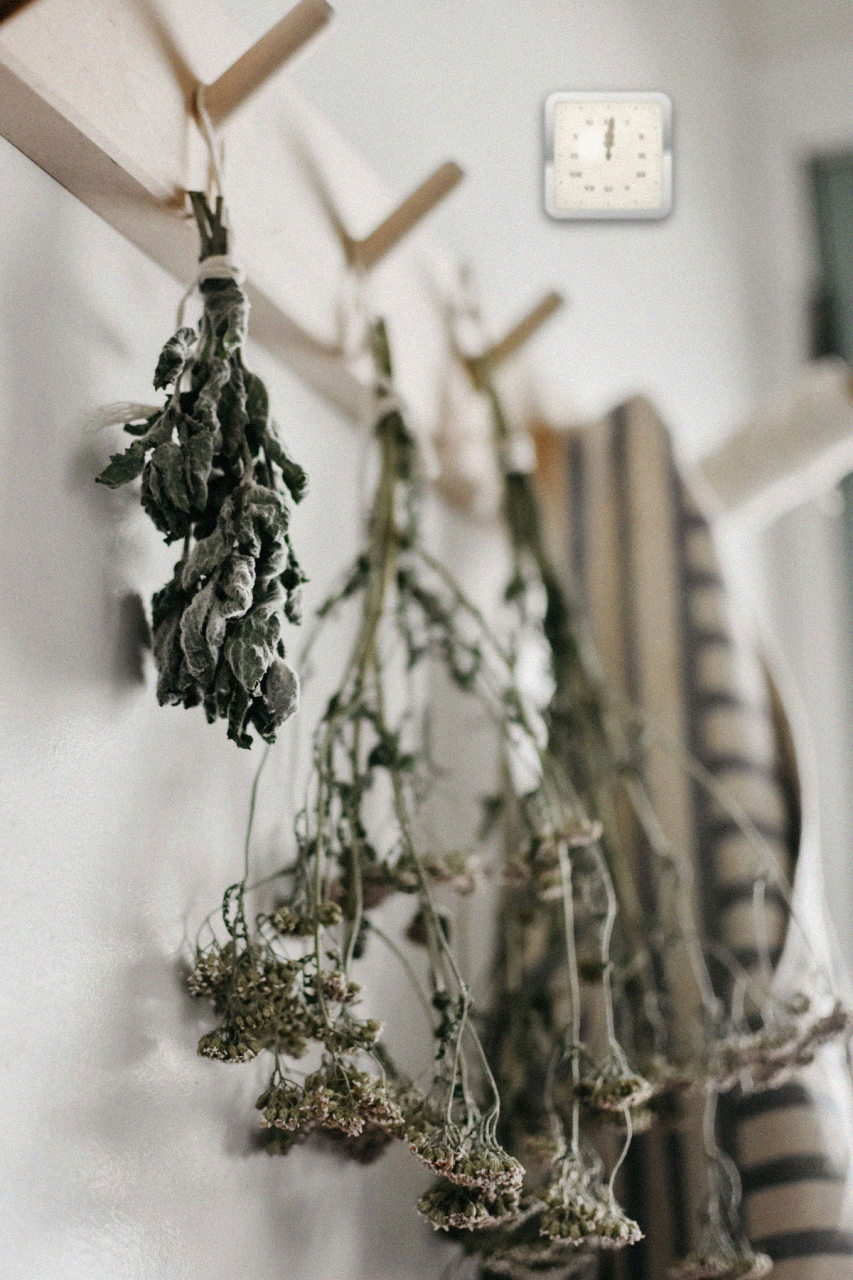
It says 12.01
